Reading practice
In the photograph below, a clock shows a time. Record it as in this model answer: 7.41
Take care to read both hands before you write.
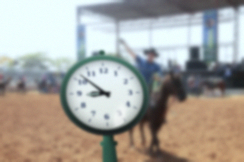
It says 8.52
